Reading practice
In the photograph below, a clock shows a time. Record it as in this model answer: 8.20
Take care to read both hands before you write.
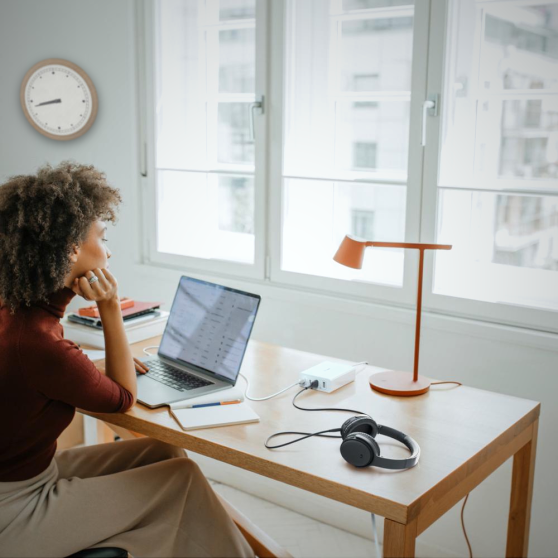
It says 8.43
